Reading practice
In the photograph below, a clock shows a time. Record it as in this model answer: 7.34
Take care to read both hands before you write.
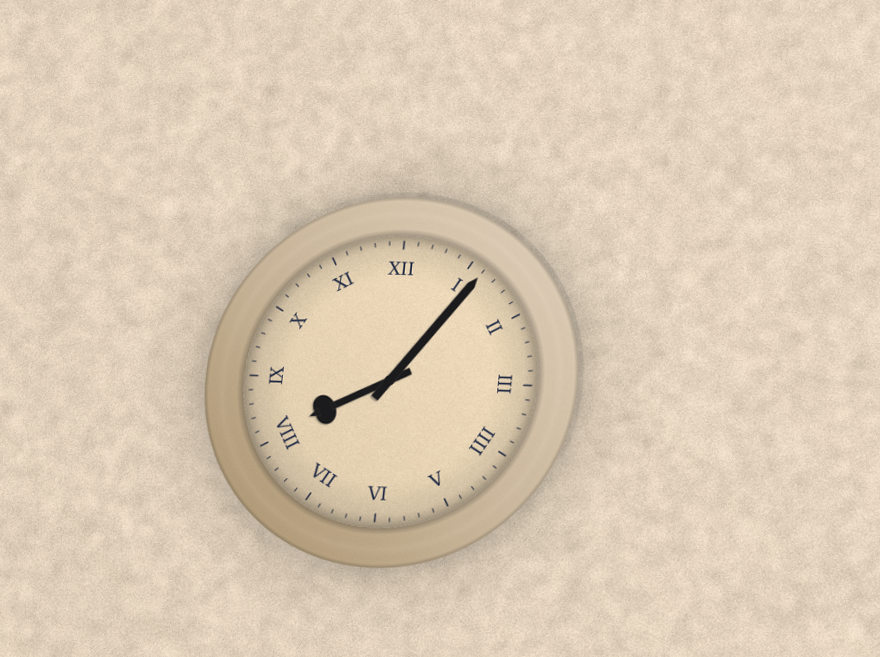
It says 8.06
